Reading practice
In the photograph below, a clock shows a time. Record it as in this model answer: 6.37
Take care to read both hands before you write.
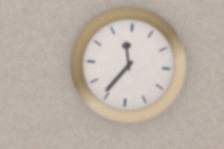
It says 11.36
